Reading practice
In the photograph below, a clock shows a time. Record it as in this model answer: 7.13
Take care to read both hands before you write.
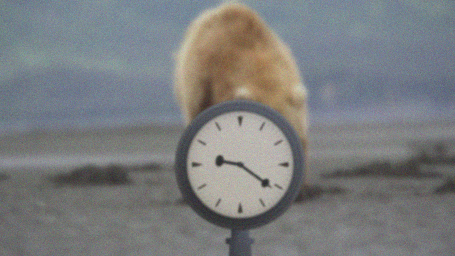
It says 9.21
